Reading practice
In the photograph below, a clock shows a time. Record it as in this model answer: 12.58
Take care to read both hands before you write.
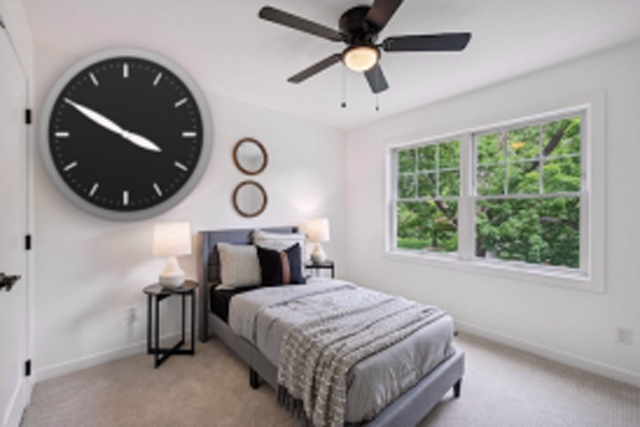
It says 3.50
